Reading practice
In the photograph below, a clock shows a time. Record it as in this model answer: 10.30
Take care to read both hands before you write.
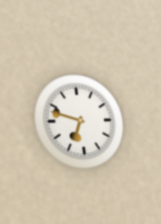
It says 6.48
